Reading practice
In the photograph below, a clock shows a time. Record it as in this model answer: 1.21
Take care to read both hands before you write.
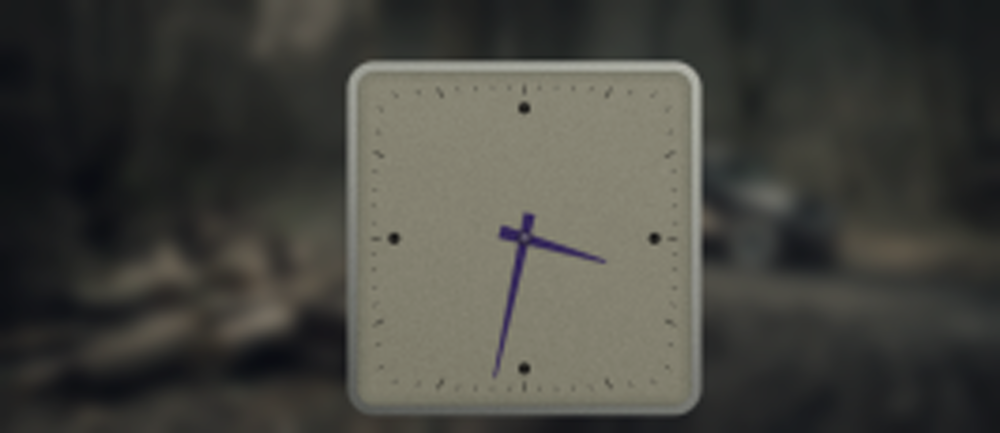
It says 3.32
